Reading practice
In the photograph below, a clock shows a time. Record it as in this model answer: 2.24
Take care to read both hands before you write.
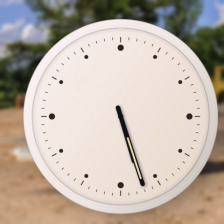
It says 5.27
